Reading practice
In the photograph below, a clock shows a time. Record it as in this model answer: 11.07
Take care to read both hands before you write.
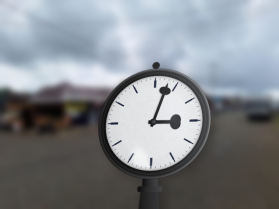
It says 3.03
